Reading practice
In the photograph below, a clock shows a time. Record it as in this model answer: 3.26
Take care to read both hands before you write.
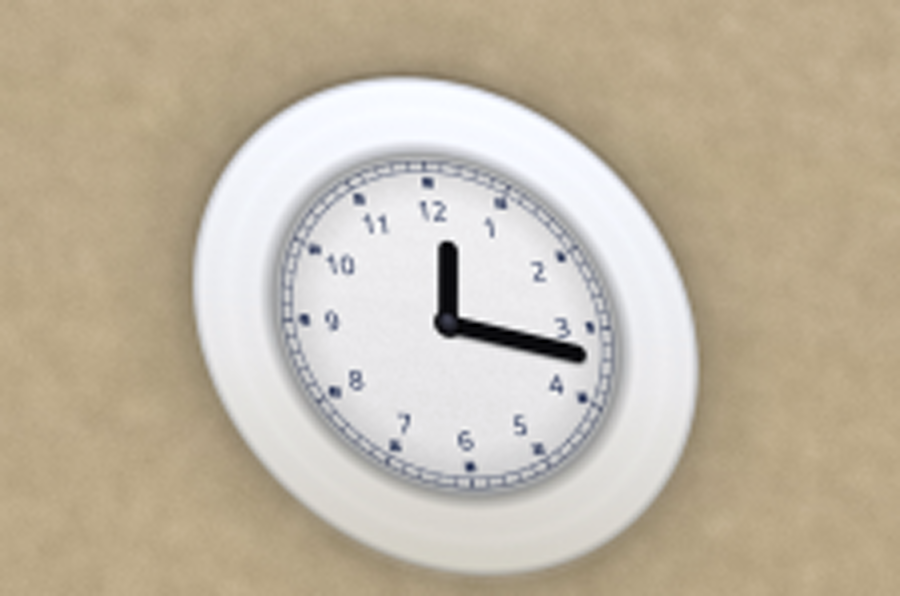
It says 12.17
